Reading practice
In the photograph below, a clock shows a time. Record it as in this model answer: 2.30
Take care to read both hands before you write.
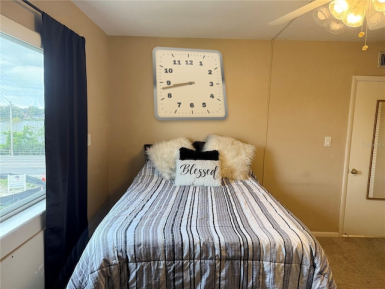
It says 8.43
